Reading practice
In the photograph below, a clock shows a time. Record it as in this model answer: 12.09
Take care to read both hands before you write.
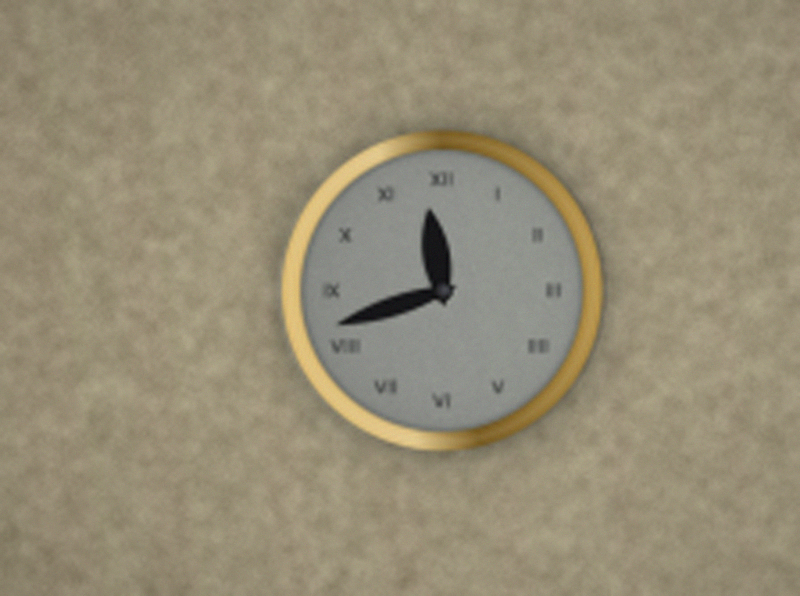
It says 11.42
